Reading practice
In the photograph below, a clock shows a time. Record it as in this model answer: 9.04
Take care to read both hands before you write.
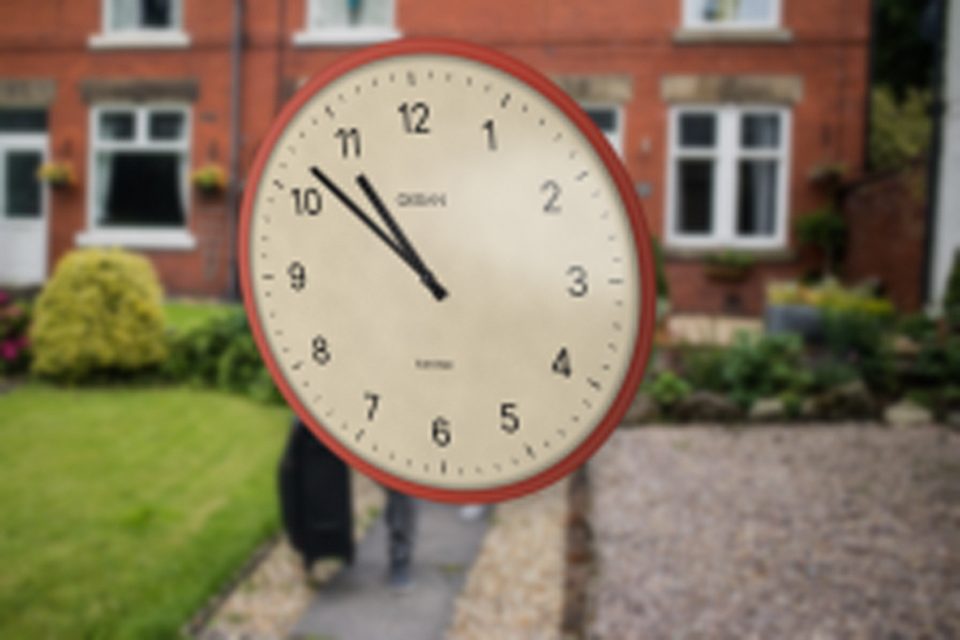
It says 10.52
